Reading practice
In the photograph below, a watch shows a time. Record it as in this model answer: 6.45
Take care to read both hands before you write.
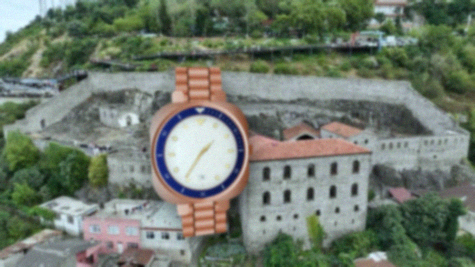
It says 1.36
